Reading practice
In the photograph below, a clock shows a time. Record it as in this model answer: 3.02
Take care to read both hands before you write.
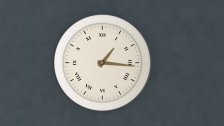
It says 1.16
